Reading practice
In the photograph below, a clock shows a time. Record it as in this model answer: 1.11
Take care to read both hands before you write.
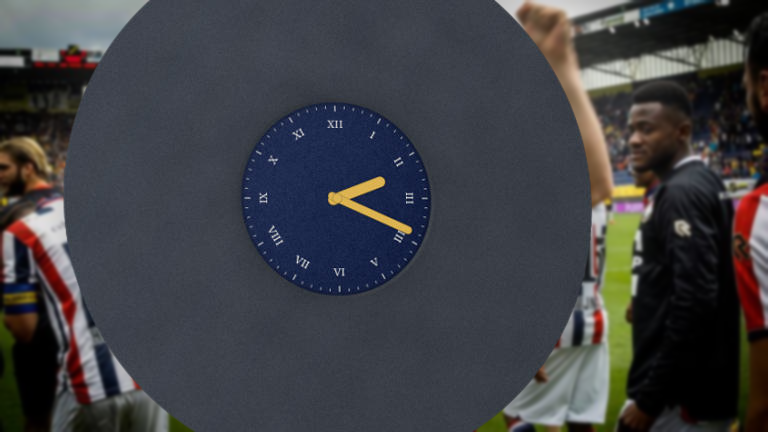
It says 2.19
